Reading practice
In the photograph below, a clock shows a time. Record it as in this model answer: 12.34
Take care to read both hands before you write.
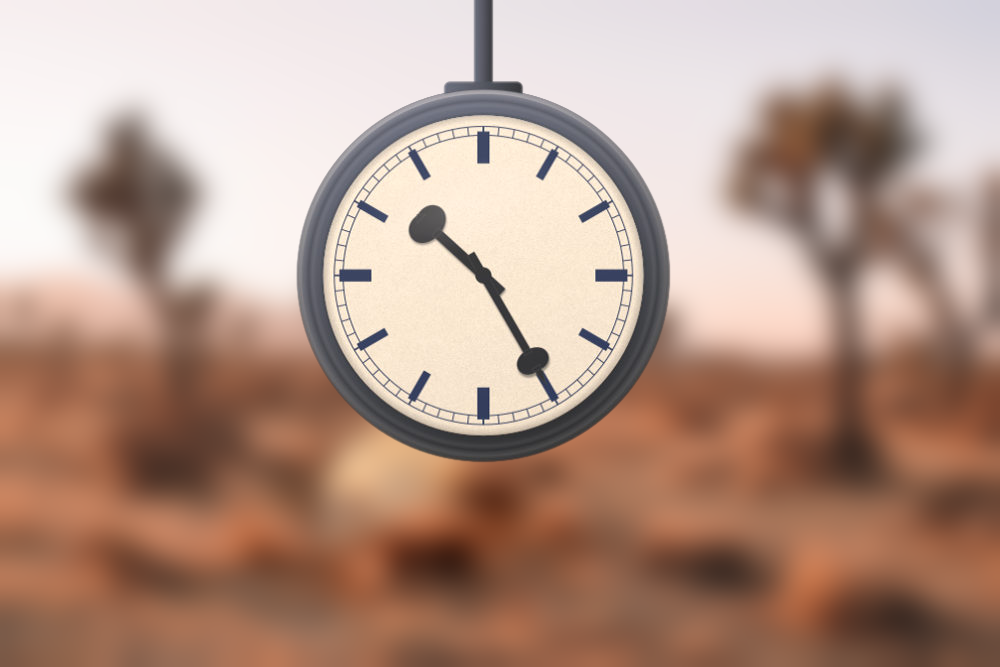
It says 10.25
